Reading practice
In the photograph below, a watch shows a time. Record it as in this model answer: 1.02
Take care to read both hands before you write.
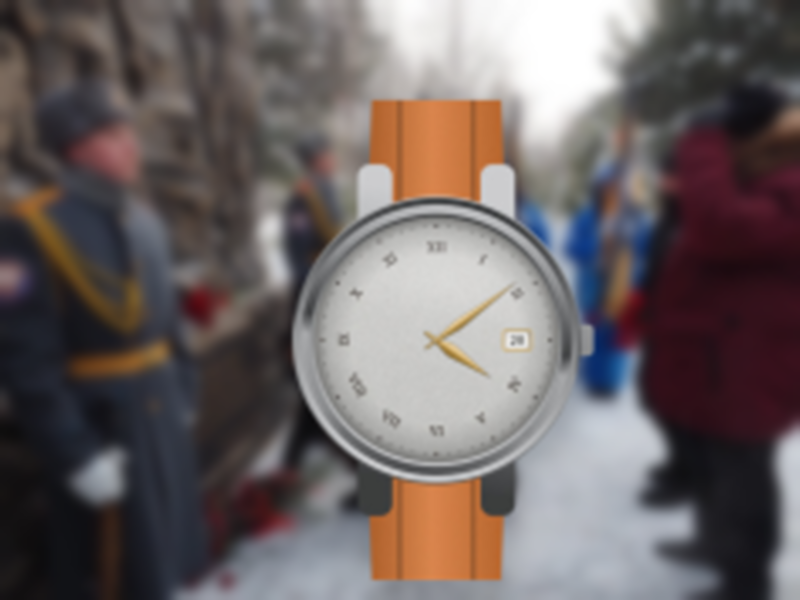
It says 4.09
